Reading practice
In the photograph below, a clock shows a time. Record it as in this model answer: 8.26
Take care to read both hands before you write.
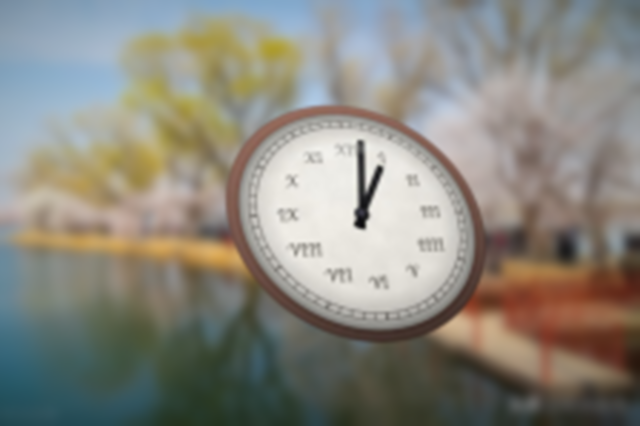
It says 1.02
